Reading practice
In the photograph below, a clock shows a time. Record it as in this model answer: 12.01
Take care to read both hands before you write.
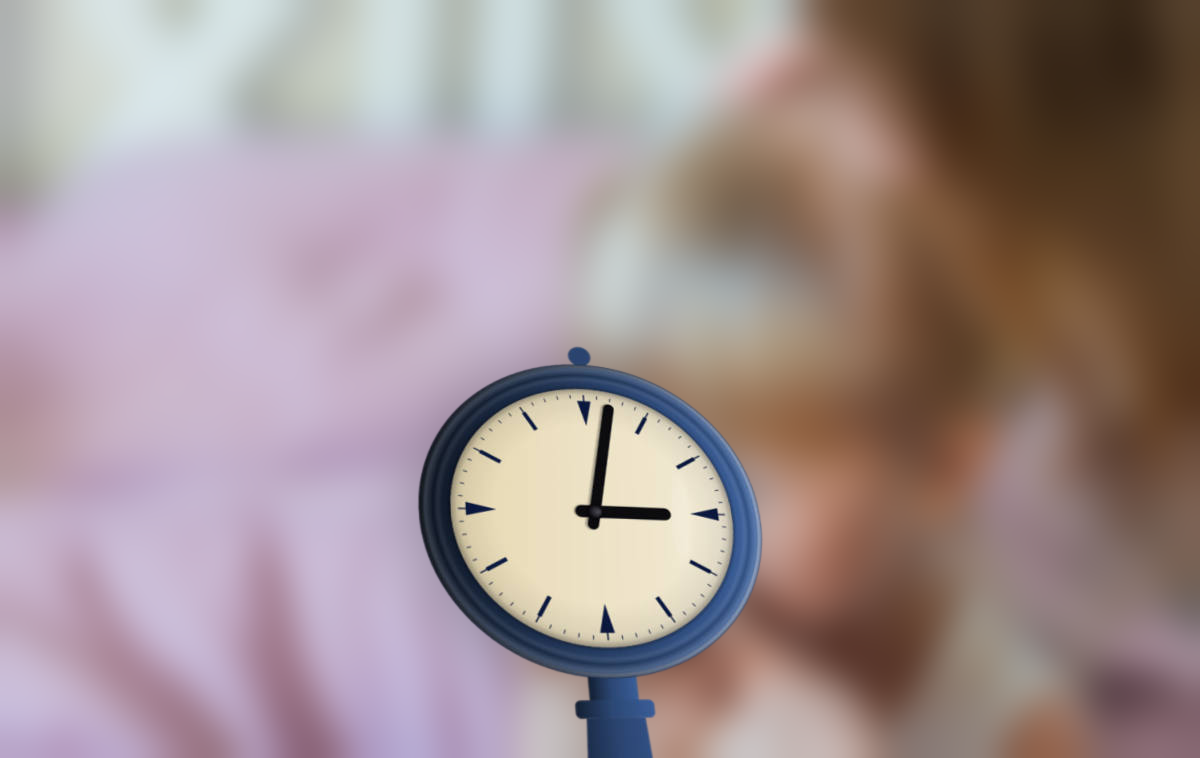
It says 3.02
